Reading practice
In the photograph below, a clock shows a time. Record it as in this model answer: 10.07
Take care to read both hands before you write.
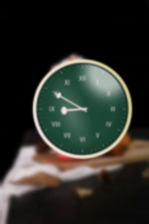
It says 8.50
